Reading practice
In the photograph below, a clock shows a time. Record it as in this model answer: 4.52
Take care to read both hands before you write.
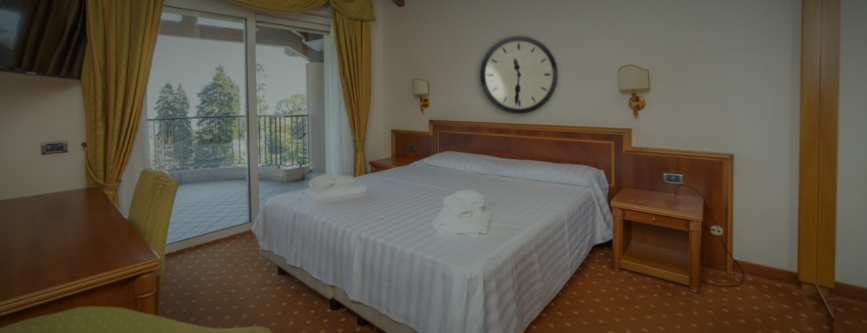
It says 11.31
